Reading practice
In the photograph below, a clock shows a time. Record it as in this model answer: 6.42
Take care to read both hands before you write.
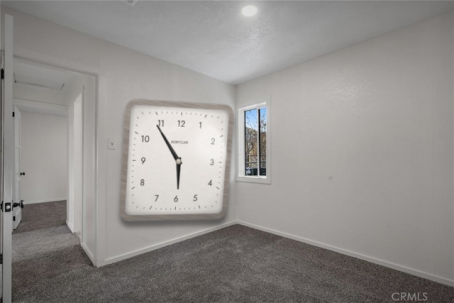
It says 5.54
